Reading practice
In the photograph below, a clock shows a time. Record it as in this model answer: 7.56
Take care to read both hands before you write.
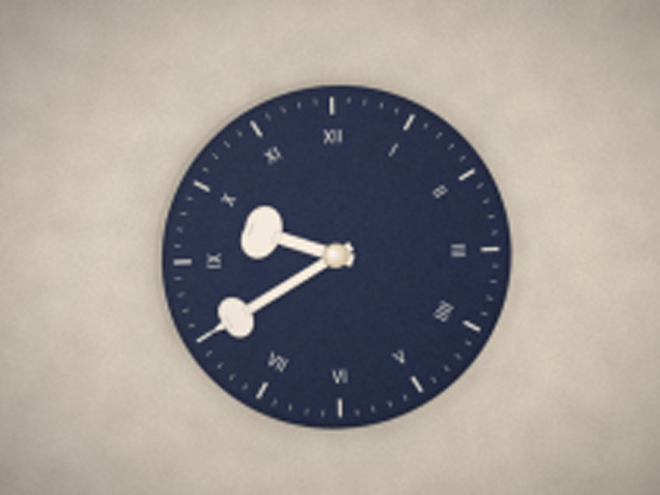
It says 9.40
